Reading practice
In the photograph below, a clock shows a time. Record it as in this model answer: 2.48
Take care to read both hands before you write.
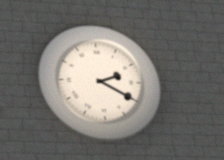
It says 2.20
